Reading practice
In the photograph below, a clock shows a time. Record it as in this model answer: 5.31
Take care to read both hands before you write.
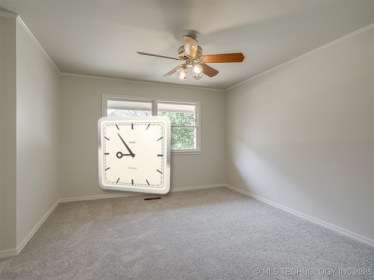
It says 8.54
